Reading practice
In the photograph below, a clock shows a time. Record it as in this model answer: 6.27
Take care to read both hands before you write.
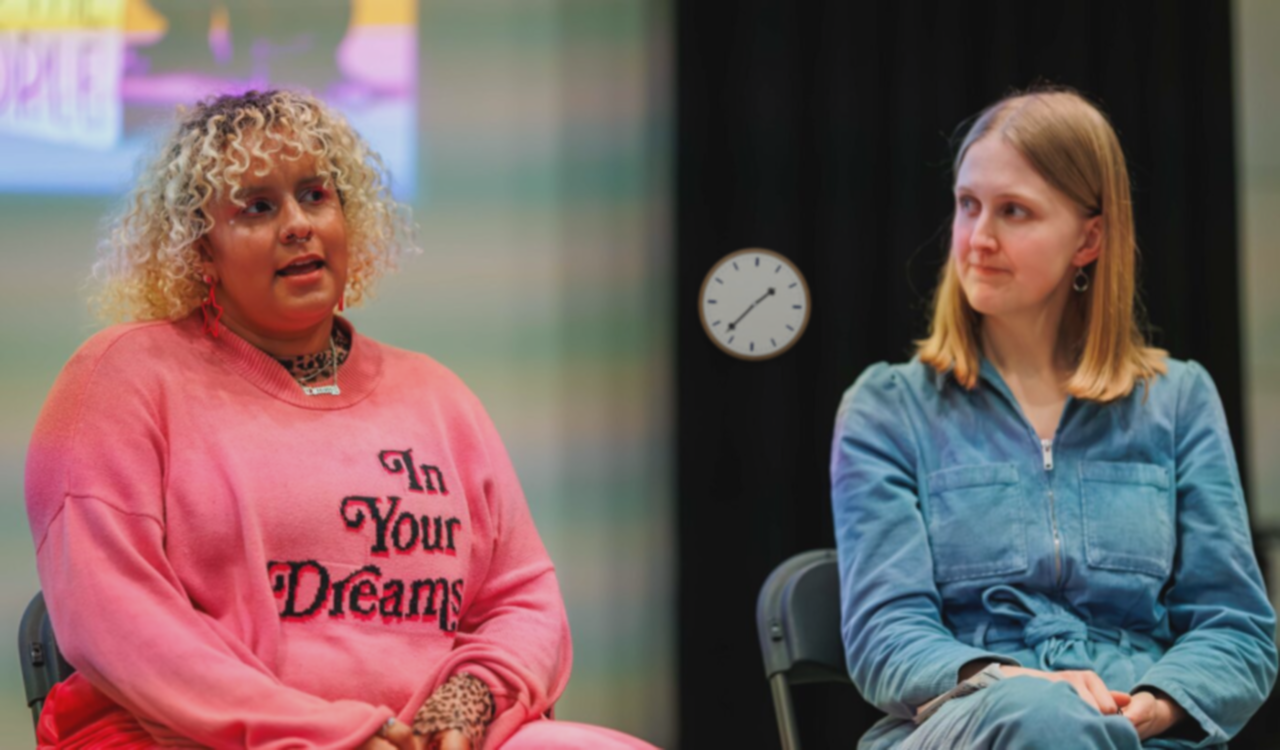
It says 1.37
